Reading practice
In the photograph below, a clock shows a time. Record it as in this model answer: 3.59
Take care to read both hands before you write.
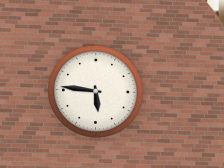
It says 5.46
